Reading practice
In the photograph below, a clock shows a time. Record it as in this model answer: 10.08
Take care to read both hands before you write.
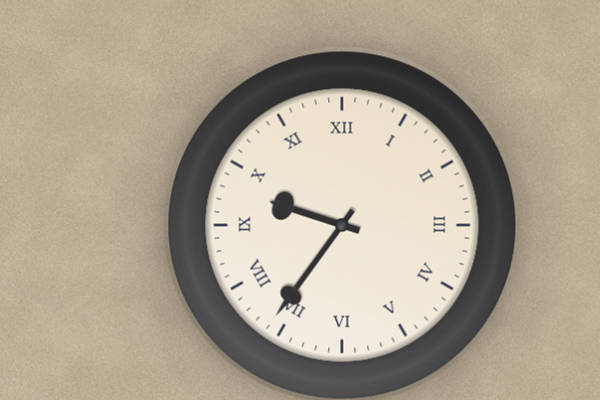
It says 9.36
